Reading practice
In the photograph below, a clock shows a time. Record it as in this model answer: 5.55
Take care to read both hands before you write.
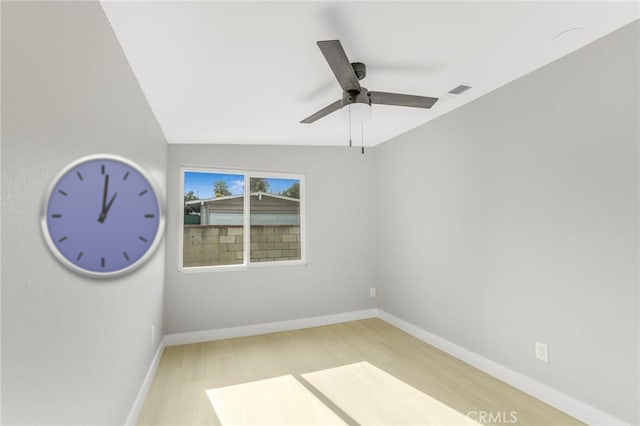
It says 1.01
